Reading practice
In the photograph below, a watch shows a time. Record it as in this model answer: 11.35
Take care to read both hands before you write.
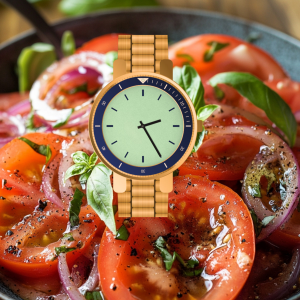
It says 2.25
